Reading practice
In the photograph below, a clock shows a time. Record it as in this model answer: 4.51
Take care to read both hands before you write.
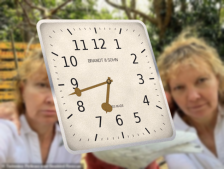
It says 6.43
